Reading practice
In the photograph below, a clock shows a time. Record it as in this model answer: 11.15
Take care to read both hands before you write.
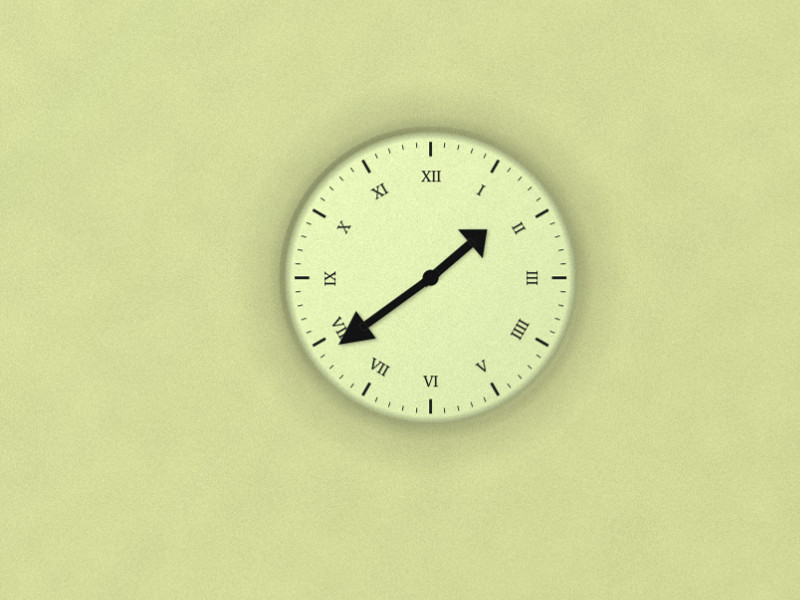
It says 1.39
